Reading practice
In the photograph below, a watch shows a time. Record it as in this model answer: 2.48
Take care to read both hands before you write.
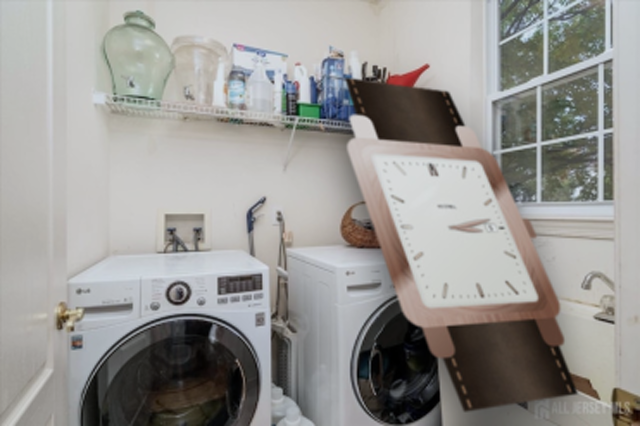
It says 3.13
